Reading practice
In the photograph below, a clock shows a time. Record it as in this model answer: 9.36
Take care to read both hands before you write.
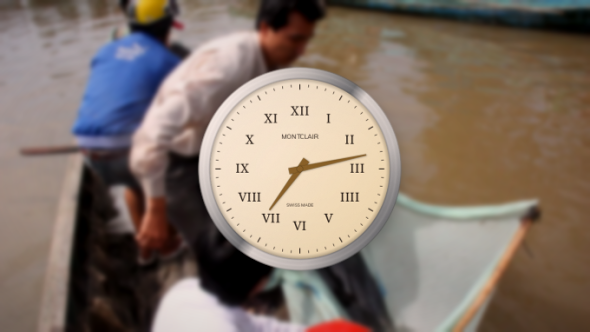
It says 7.13
